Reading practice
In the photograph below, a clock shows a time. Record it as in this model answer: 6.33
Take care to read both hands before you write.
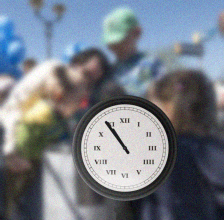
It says 10.54
